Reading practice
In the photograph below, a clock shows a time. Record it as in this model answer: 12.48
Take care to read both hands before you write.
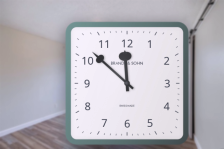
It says 11.52
